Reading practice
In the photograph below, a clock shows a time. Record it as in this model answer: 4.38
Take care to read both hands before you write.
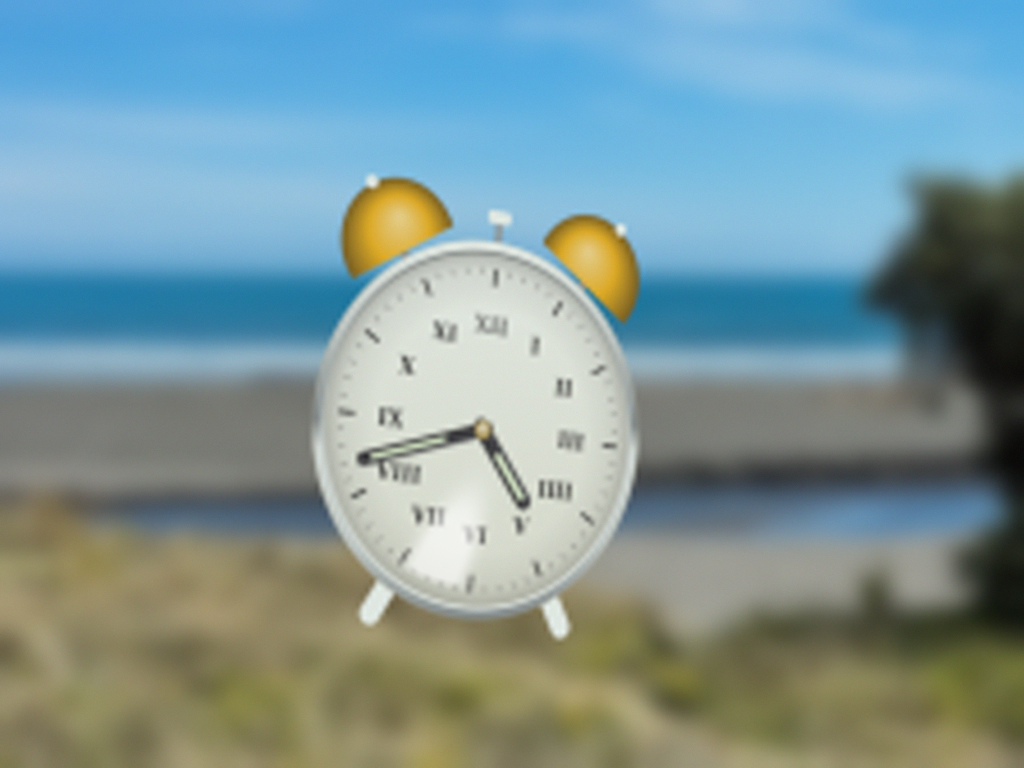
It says 4.42
